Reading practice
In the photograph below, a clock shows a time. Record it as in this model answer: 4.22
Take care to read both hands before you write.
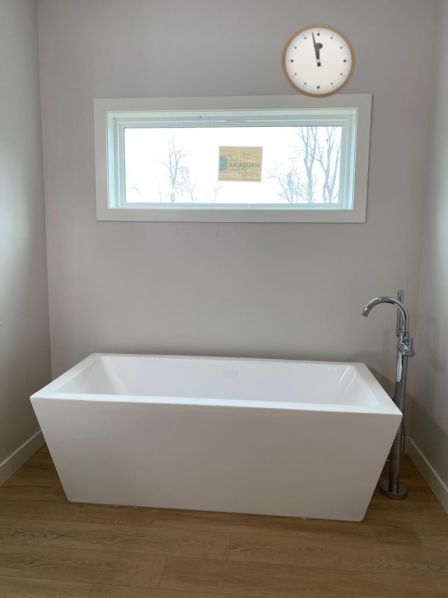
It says 11.58
